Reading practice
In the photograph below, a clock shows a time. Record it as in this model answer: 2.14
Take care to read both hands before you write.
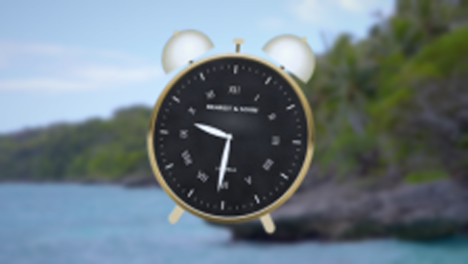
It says 9.31
